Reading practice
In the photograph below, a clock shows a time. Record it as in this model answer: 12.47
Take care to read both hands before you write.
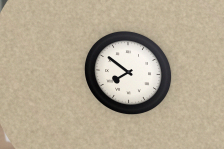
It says 7.51
